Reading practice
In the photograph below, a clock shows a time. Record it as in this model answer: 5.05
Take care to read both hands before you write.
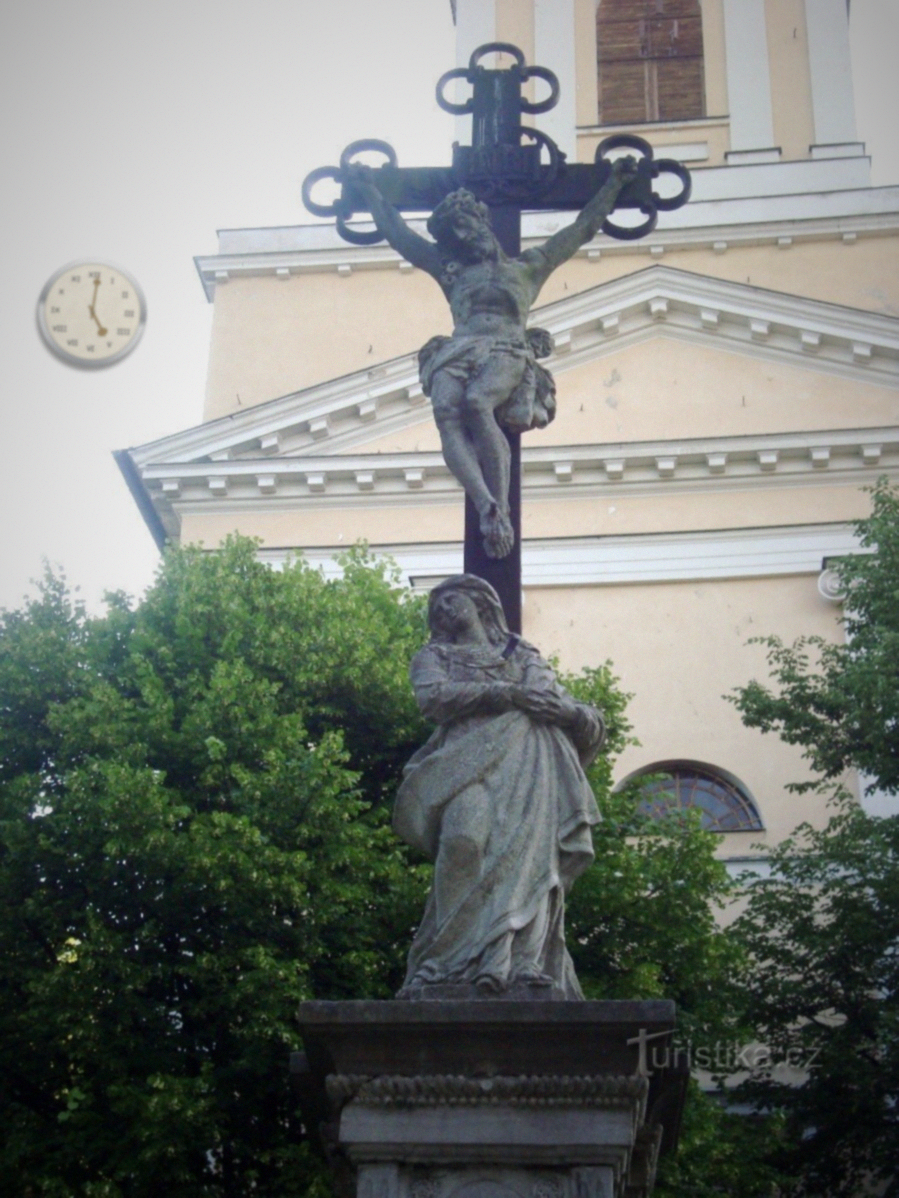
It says 5.01
